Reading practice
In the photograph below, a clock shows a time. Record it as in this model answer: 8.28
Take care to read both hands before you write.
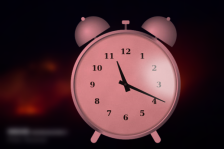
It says 11.19
